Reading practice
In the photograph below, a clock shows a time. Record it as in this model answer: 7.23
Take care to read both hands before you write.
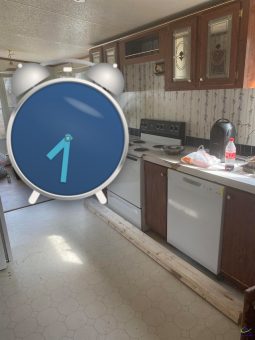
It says 7.31
